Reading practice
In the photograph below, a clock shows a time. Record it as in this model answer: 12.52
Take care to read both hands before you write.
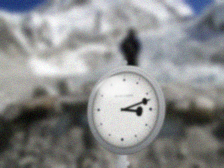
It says 3.12
